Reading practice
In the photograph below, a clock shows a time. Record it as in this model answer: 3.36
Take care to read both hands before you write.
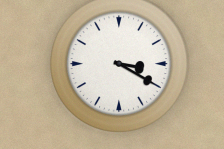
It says 3.20
